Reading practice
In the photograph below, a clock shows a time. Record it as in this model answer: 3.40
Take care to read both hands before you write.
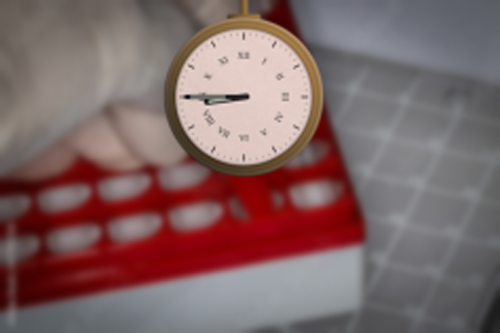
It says 8.45
